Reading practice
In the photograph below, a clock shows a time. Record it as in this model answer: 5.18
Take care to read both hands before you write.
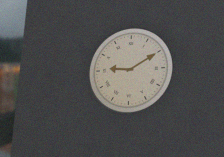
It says 9.10
